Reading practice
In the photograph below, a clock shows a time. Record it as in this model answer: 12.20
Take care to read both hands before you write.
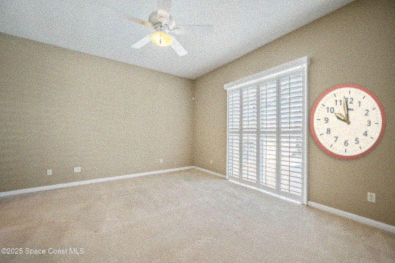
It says 9.58
